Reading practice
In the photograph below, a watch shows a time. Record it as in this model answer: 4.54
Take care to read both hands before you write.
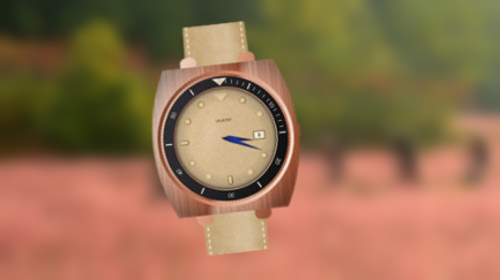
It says 3.19
